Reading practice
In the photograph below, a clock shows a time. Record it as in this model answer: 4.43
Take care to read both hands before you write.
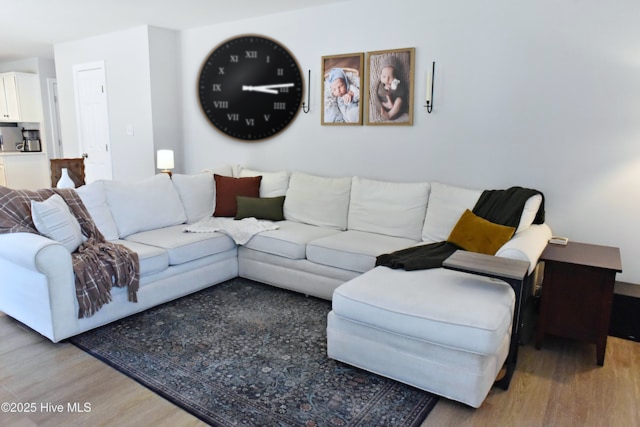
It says 3.14
